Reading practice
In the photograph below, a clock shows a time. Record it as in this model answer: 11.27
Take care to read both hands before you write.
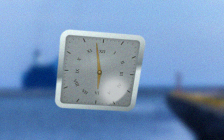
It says 5.58
